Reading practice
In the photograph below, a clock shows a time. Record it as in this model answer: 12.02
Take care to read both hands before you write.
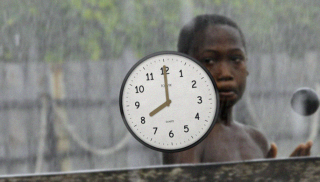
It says 8.00
